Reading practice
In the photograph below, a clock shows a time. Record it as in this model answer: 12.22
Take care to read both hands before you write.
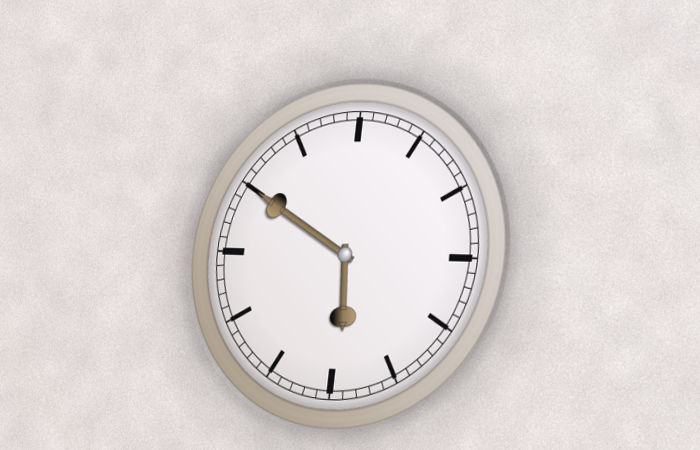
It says 5.50
